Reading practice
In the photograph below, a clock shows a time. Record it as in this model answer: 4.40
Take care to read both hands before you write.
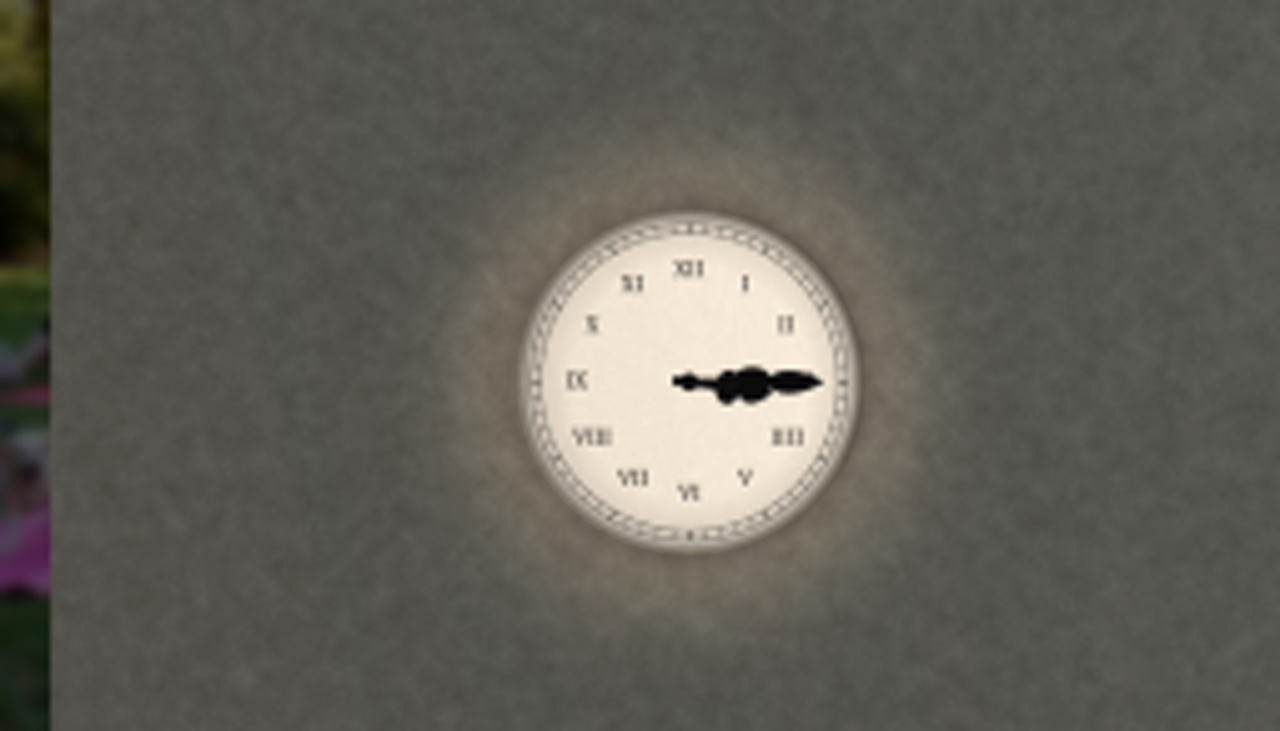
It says 3.15
